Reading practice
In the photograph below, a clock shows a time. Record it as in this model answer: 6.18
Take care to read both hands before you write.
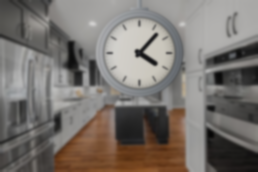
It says 4.07
